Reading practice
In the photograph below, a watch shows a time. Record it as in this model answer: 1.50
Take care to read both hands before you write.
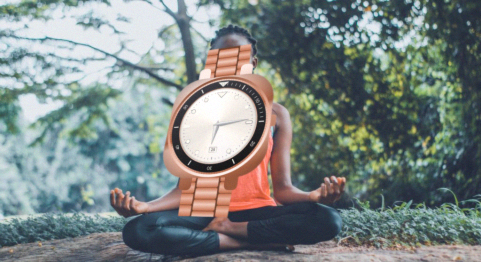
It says 6.14
